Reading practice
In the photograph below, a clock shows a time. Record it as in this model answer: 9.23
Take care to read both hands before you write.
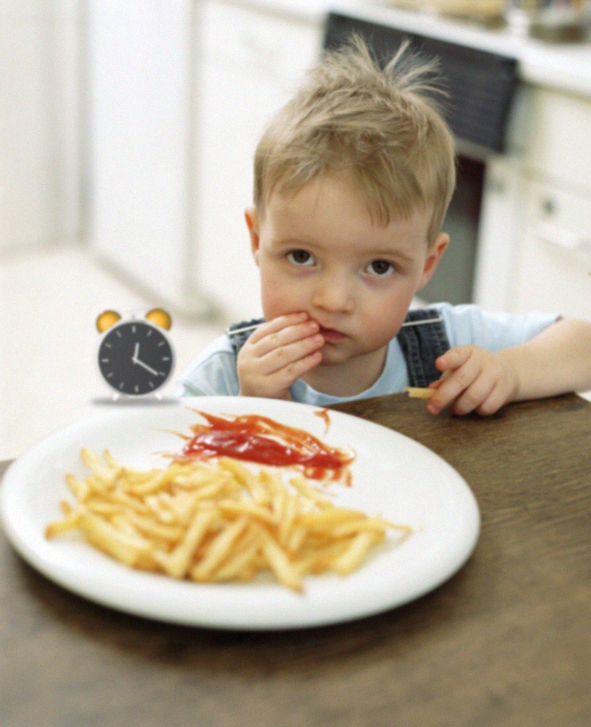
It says 12.21
